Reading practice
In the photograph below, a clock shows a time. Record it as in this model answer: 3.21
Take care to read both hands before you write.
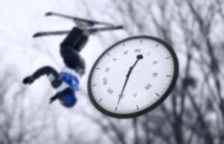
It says 12.30
